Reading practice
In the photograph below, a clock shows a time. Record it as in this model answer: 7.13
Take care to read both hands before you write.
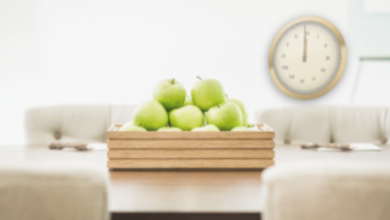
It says 11.59
